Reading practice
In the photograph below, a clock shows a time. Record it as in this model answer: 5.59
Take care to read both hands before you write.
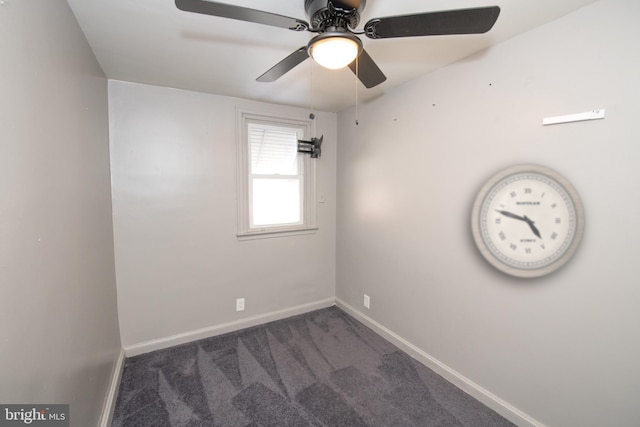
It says 4.48
